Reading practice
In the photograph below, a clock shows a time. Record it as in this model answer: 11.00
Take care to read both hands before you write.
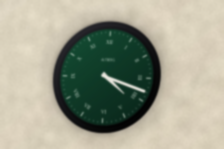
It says 4.18
